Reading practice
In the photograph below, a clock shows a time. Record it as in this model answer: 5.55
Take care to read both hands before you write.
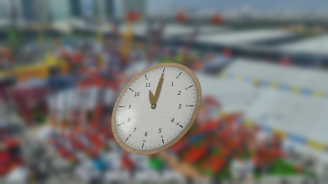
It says 11.00
